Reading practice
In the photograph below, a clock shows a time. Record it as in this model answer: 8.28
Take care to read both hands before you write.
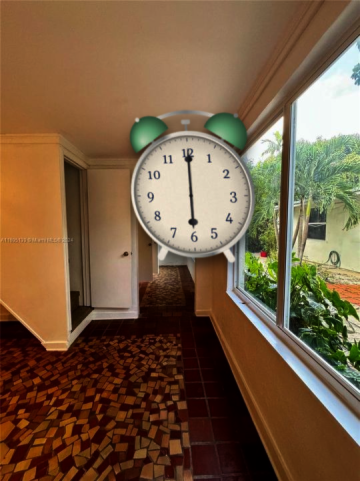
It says 6.00
